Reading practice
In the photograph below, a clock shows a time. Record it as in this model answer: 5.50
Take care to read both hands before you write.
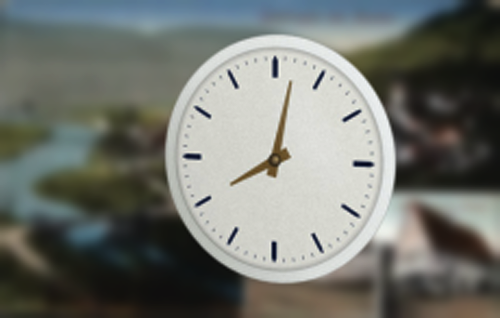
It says 8.02
